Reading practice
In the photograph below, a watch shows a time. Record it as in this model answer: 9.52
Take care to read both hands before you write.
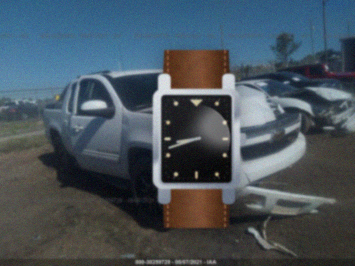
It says 8.42
